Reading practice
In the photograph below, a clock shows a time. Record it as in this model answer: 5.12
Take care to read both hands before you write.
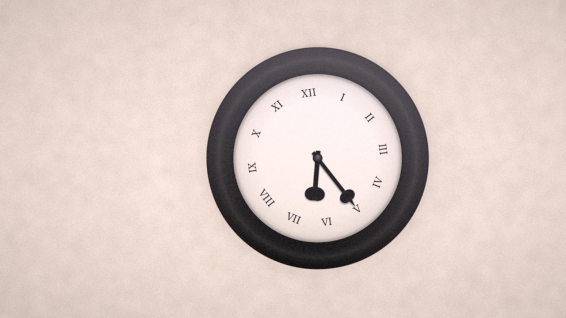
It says 6.25
